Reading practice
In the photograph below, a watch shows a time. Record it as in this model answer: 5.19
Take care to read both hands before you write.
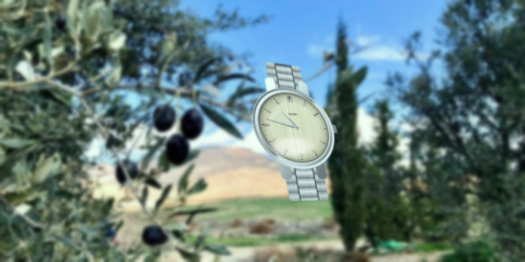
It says 10.47
